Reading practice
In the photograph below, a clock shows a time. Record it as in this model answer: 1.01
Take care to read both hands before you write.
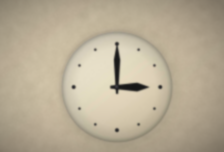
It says 3.00
